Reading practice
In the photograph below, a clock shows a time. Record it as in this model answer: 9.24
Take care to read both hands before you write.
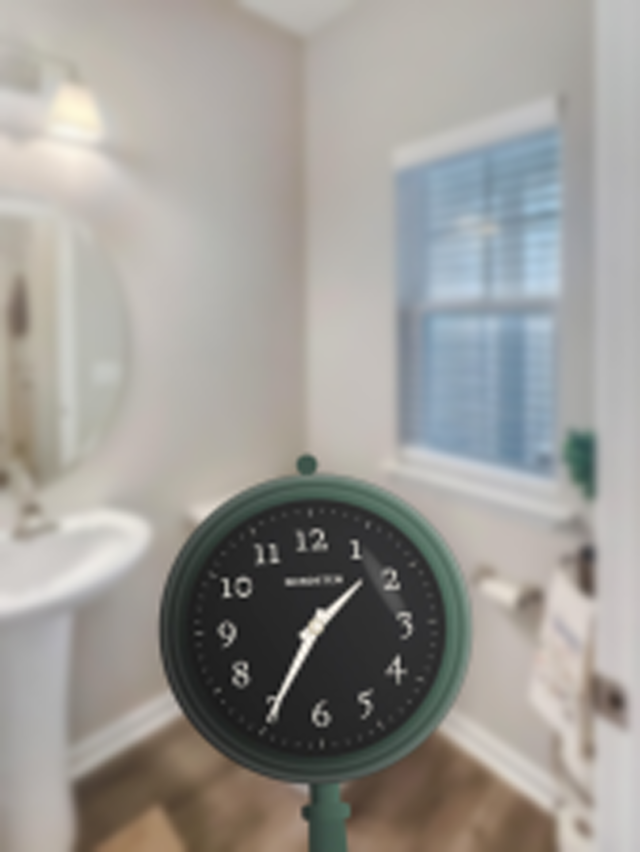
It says 1.35
